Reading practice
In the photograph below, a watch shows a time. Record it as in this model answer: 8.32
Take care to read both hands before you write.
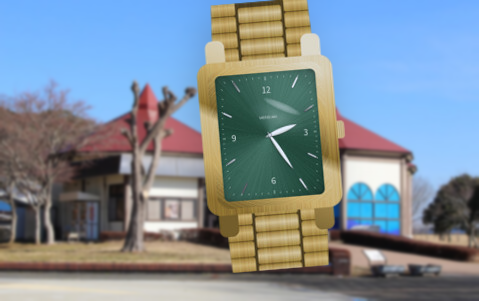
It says 2.25
